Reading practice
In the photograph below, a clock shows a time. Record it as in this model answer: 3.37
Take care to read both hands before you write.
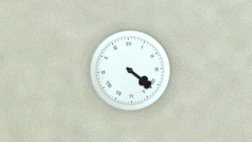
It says 4.22
